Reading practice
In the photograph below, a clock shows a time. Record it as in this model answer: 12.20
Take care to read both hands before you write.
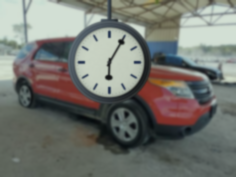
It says 6.05
